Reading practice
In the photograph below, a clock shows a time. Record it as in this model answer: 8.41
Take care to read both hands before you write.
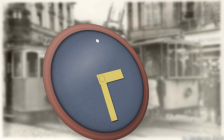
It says 2.28
